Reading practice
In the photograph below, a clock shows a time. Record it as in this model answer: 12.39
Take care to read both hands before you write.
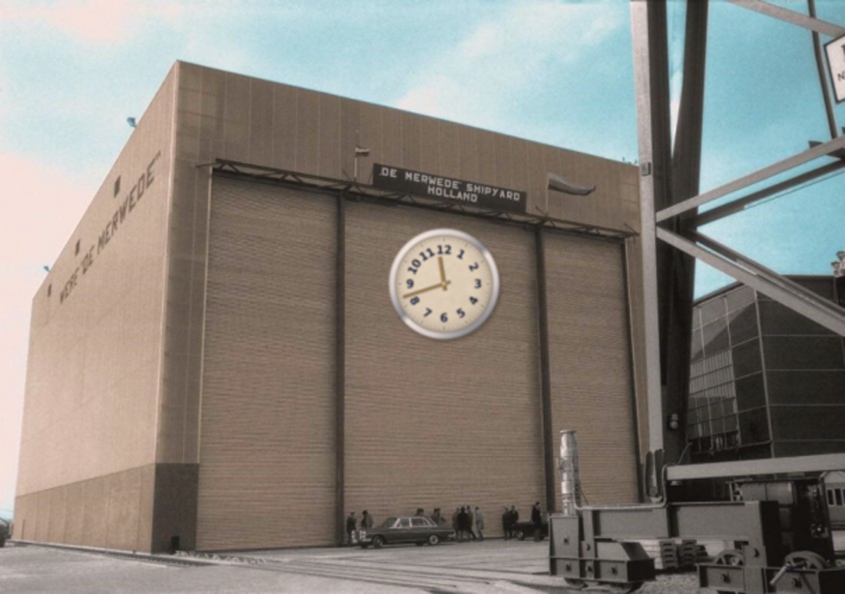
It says 11.42
